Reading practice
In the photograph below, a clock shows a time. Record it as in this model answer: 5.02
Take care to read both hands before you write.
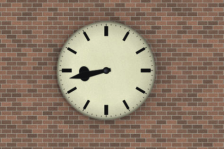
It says 8.43
